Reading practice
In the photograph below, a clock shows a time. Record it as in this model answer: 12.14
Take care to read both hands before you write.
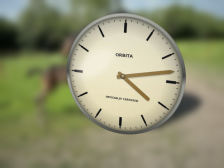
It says 4.13
